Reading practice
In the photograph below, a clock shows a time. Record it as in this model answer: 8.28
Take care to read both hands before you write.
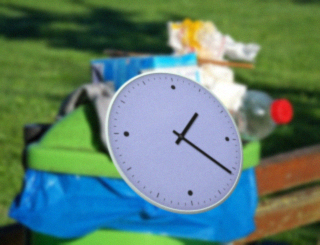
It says 1.21
